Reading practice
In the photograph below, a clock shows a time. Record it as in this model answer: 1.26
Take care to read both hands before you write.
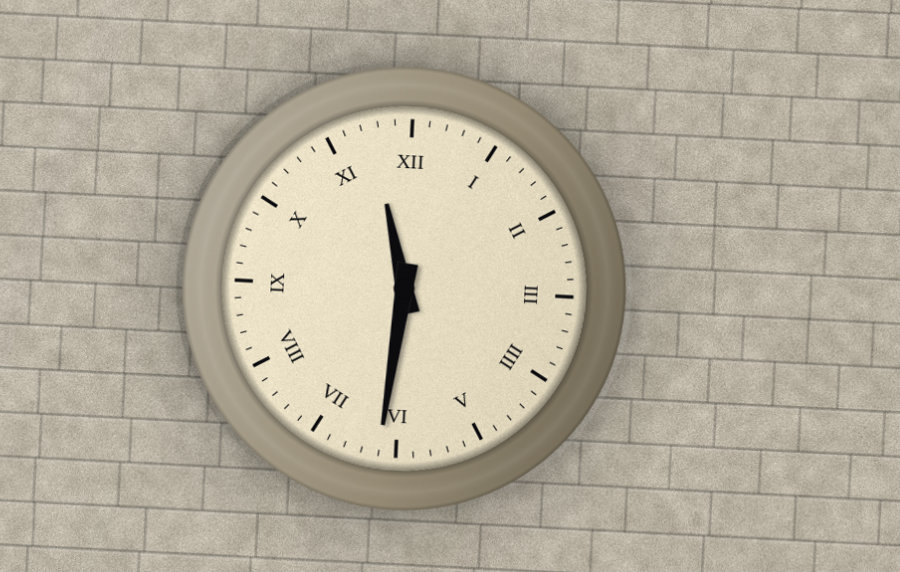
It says 11.31
